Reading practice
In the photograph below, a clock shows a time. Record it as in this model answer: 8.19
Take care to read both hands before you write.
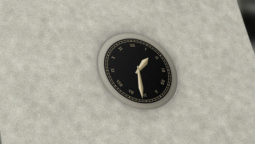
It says 1.31
